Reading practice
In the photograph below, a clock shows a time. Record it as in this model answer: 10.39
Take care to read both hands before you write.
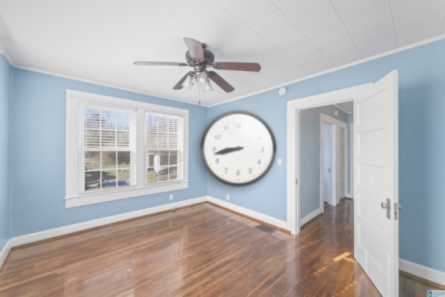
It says 8.43
